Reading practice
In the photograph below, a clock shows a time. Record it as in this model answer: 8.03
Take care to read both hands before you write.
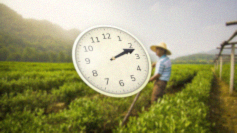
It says 2.12
